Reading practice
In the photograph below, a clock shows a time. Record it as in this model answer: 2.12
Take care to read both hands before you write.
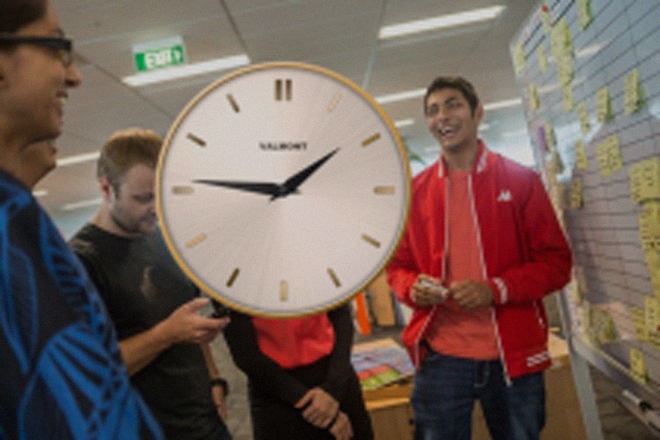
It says 1.46
